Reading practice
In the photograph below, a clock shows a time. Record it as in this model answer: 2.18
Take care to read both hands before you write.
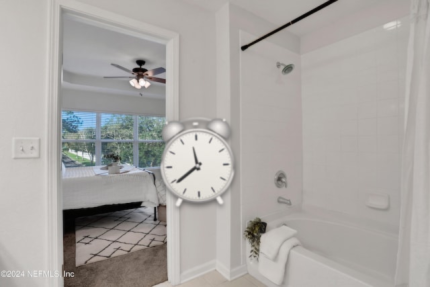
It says 11.39
